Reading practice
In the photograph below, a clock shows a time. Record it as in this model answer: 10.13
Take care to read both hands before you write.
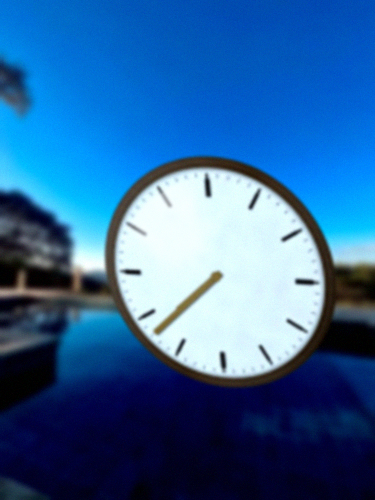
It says 7.38
